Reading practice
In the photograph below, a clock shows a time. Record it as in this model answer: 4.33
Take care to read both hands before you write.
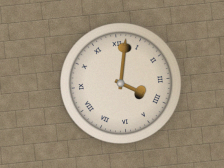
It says 4.02
